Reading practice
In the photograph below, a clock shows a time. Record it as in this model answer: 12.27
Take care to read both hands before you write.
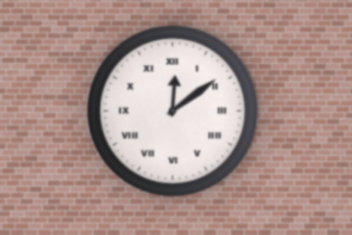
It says 12.09
